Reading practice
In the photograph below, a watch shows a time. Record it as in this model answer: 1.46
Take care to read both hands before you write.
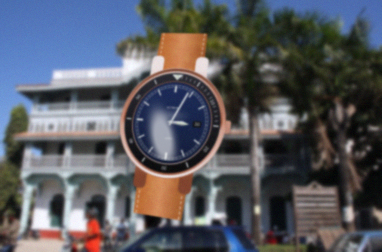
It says 3.04
